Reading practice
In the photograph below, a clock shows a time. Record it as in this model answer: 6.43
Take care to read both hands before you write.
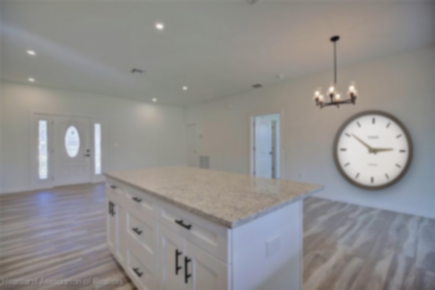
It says 2.51
